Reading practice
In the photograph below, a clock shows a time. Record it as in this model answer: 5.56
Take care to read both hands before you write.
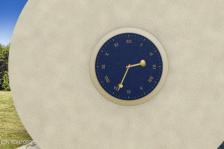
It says 2.34
